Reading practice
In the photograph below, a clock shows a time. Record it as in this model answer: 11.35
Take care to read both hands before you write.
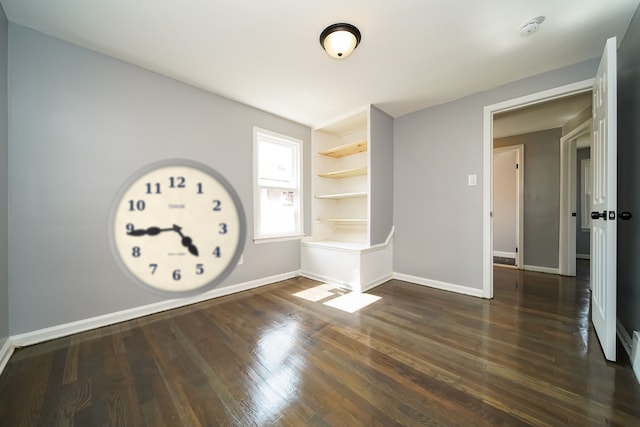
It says 4.44
